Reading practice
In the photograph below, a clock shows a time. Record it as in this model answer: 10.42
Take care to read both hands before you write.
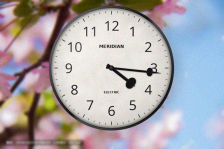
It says 4.16
